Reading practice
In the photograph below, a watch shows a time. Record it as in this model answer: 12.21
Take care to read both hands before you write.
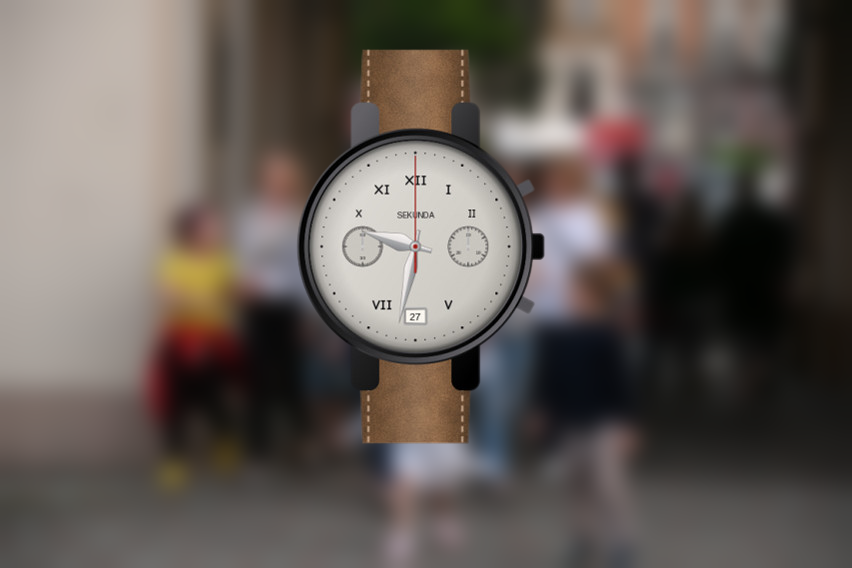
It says 9.32
